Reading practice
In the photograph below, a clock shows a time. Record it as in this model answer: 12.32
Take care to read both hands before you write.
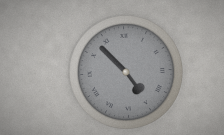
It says 4.53
